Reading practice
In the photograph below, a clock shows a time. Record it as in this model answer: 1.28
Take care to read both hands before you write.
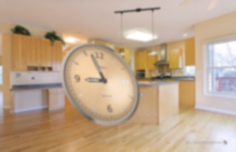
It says 8.57
